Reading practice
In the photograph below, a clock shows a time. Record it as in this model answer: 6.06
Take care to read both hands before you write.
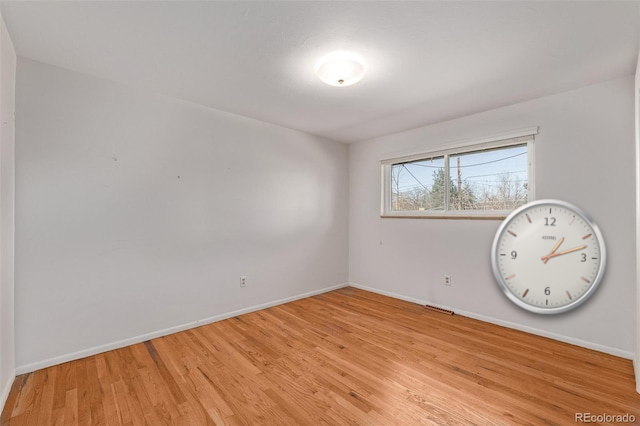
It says 1.12
